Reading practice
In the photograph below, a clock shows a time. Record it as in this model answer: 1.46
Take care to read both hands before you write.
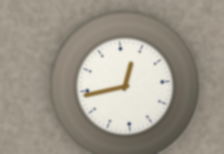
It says 12.44
